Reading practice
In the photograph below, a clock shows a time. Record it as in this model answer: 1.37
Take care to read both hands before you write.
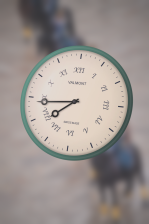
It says 7.44
